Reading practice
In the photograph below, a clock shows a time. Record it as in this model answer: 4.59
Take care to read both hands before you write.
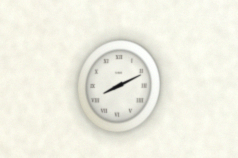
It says 8.11
